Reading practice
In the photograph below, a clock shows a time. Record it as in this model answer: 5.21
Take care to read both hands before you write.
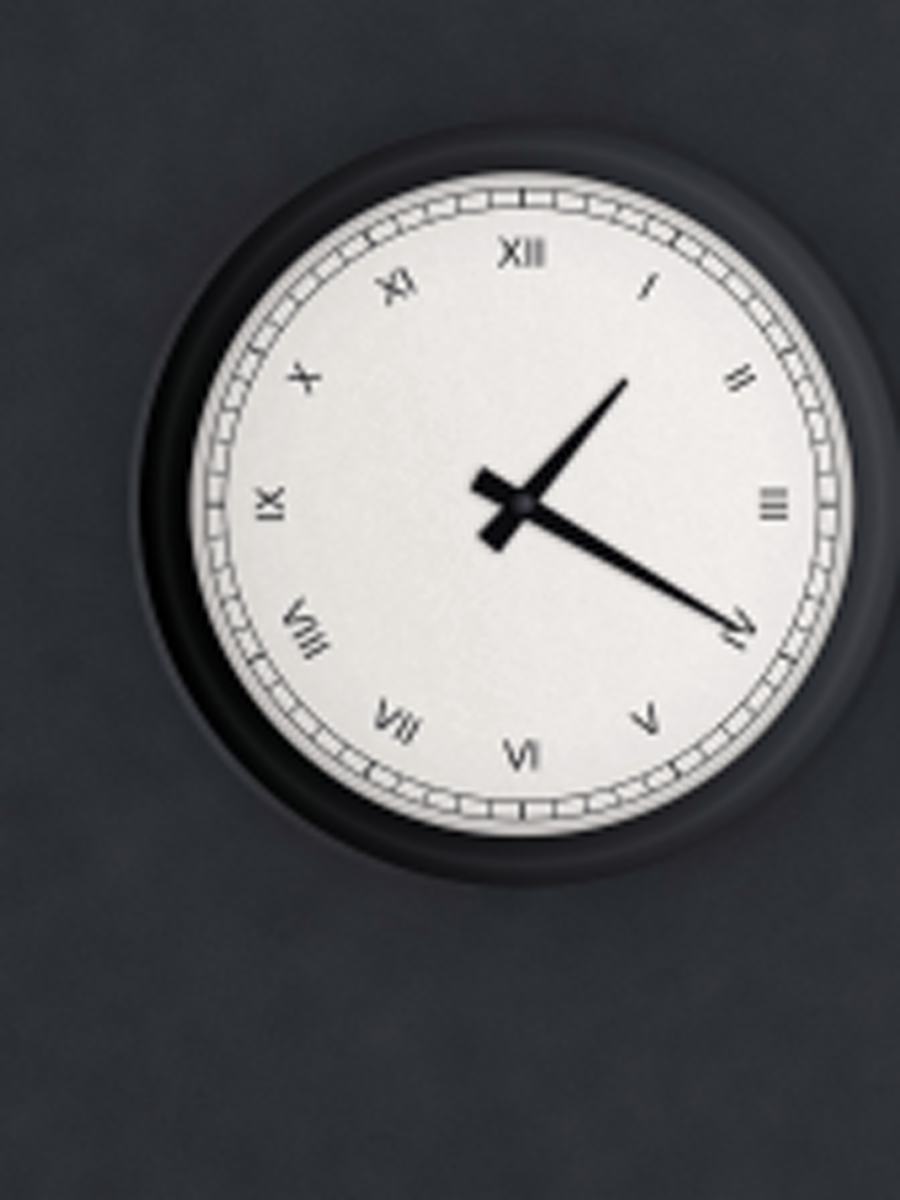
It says 1.20
